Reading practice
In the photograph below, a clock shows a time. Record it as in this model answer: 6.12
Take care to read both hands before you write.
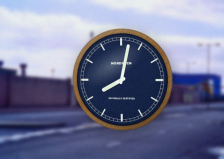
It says 8.02
